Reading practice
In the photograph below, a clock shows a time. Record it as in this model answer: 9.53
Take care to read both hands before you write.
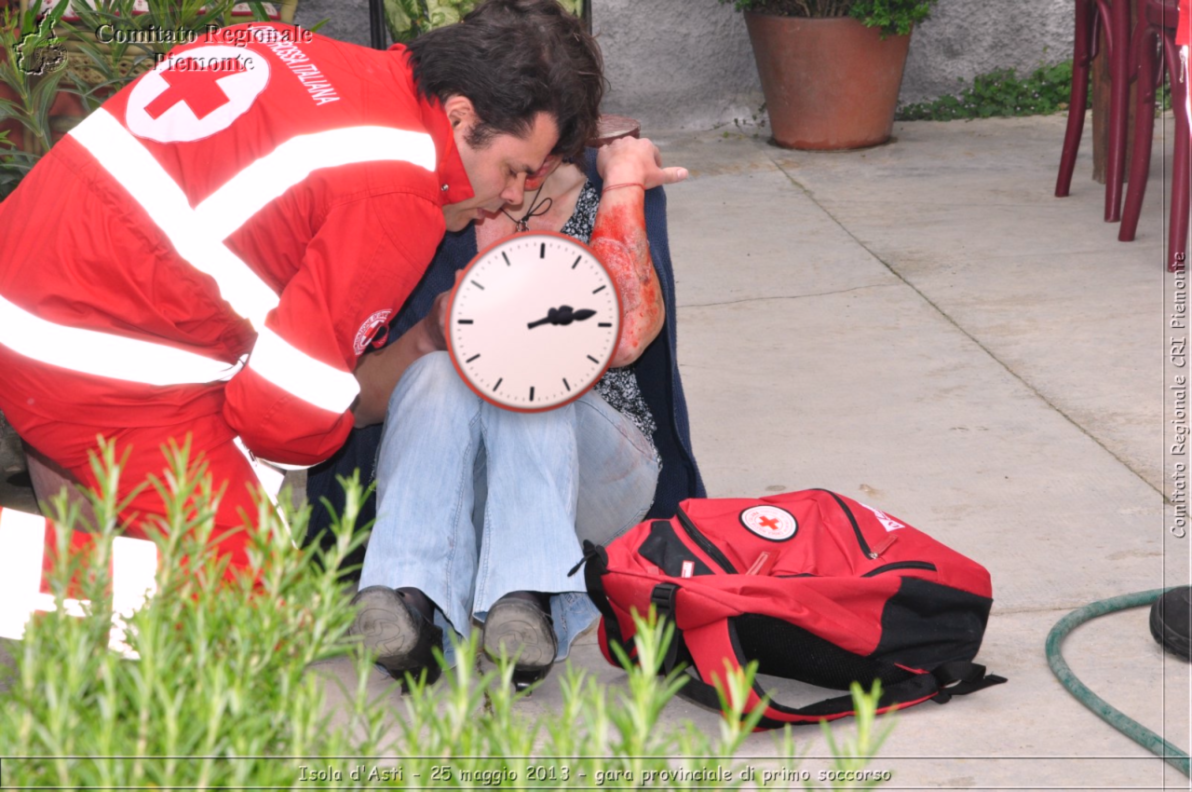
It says 2.13
